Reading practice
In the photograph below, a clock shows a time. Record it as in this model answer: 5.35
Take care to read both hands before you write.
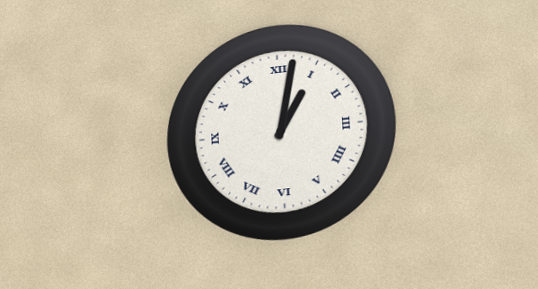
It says 1.02
